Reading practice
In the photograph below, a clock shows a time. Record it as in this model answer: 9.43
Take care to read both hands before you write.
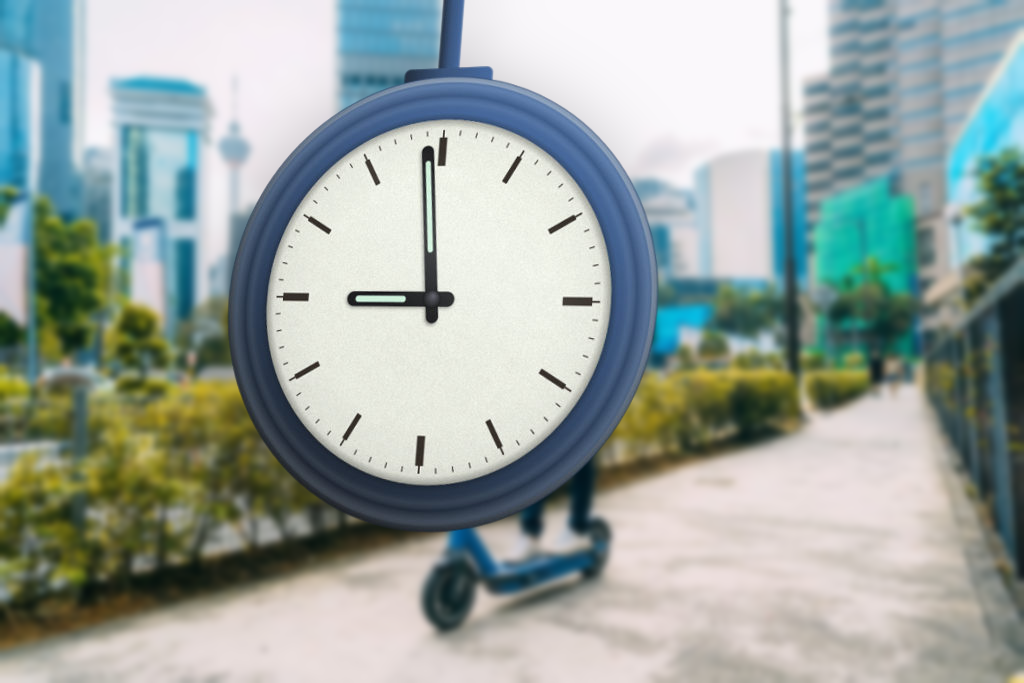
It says 8.59
